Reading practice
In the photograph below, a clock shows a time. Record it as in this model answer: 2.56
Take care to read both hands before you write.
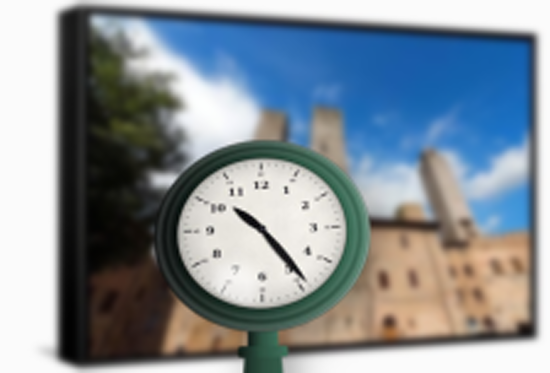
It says 10.24
